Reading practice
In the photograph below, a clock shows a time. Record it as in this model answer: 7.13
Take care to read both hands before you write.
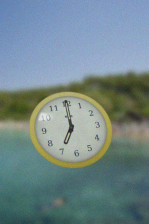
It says 7.00
